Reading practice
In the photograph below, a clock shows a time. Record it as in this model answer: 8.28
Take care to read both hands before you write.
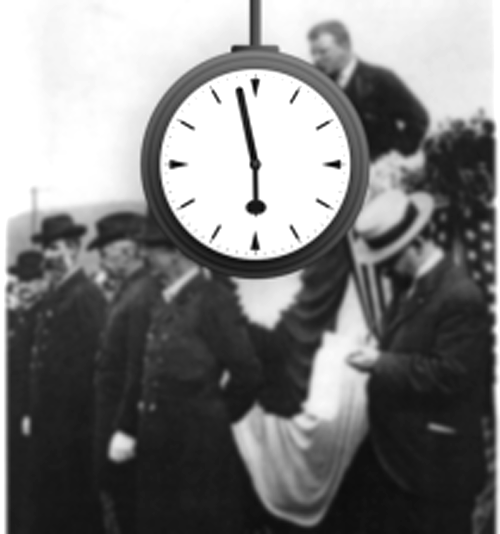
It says 5.58
